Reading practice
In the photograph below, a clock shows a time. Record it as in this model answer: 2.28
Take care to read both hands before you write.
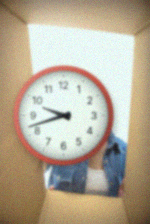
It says 9.42
